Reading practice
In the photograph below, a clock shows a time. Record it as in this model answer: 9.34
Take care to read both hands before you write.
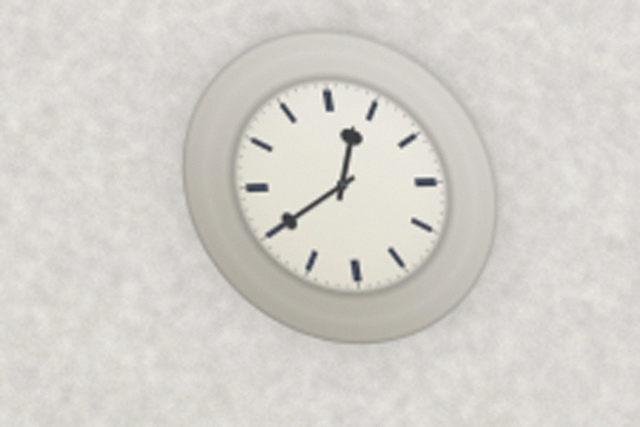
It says 12.40
